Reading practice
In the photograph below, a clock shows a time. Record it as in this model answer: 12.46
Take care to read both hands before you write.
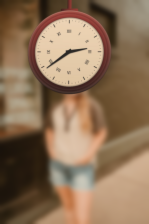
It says 2.39
